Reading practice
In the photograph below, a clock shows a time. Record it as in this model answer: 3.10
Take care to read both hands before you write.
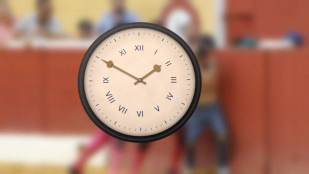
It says 1.50
